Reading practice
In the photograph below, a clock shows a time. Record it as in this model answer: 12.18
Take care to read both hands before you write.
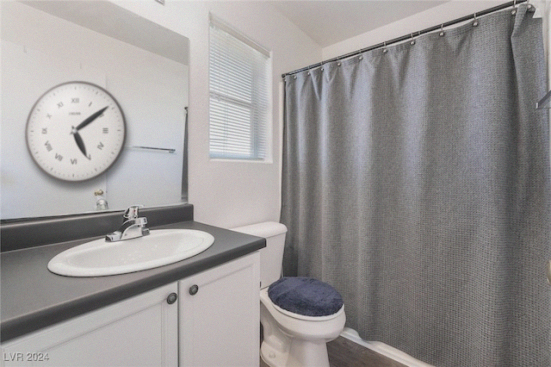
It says 5.09
